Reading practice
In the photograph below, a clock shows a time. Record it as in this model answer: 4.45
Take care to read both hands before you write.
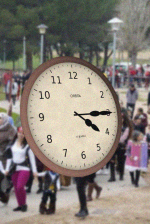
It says 4.15
